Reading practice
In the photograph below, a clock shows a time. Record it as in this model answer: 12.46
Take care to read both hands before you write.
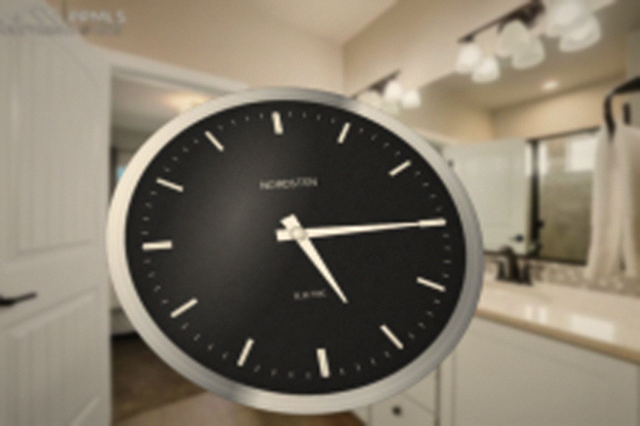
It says 5.15
